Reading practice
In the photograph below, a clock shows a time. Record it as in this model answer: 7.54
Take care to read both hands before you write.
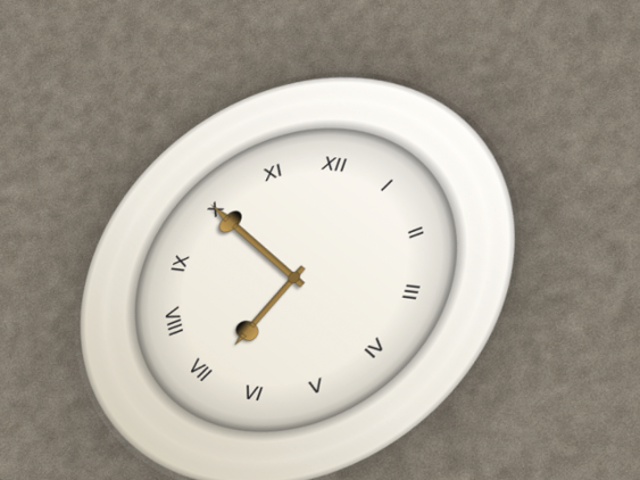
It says 6.50
